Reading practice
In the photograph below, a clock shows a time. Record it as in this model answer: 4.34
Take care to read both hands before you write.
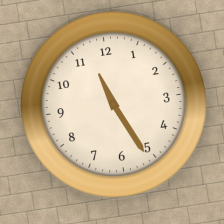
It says 11.26
